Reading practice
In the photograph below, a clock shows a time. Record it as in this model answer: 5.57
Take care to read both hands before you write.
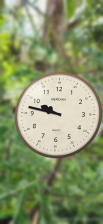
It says 9.47
